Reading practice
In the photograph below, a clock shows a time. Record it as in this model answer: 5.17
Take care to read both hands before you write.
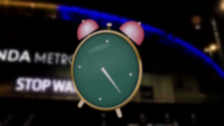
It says 4.22
